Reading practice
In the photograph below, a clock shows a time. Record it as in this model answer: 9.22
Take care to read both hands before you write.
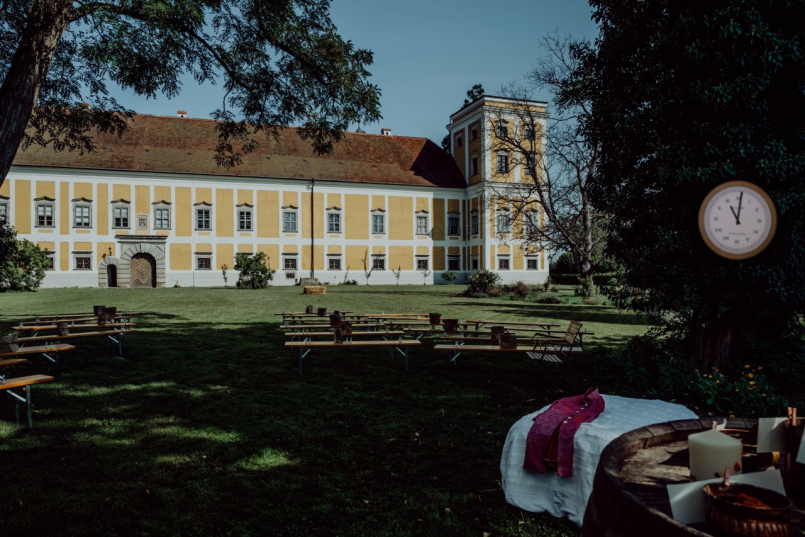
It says 11.01
